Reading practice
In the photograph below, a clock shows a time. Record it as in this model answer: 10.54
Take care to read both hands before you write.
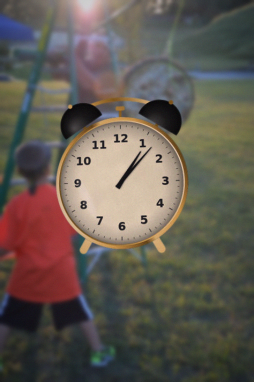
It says 1.07
